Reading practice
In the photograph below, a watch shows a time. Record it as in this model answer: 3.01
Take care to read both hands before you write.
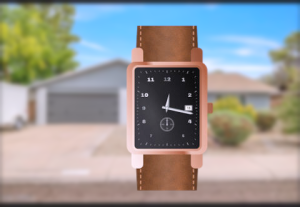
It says 12.17
